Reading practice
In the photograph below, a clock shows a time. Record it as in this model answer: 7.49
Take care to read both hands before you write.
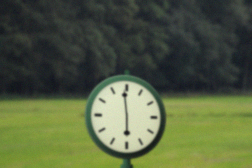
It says 5.59
